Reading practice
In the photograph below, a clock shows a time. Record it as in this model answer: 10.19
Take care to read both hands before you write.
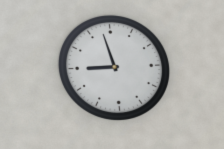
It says 8.58
